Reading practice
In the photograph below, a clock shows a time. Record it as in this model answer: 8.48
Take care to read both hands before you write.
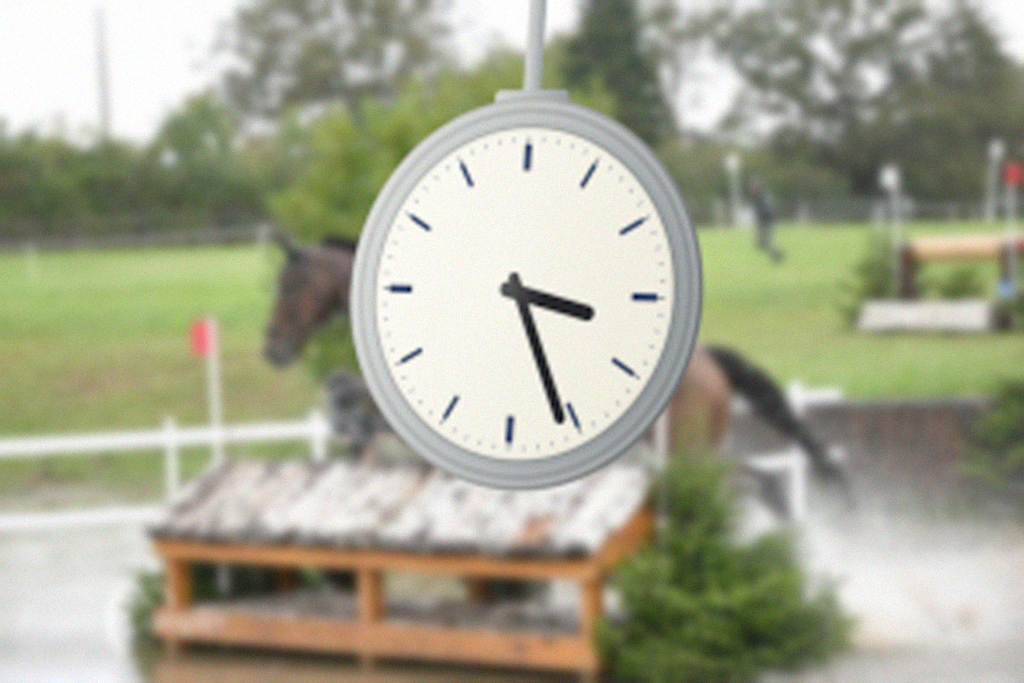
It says 3.26
